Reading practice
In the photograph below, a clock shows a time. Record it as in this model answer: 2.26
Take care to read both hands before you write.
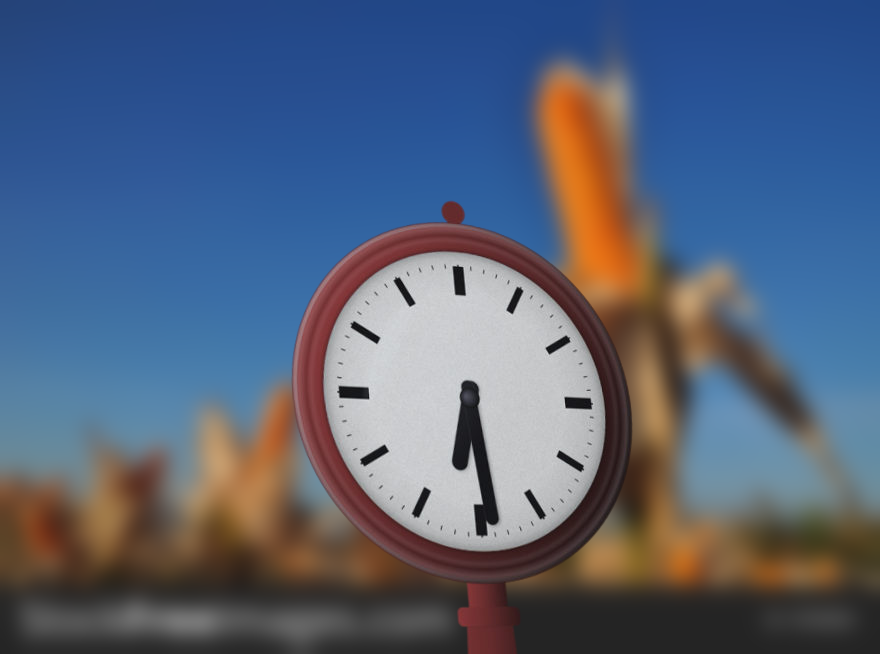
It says 6.29
